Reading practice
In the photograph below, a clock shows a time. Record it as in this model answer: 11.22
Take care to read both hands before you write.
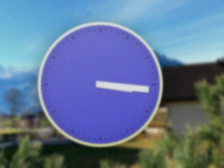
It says 3.16
